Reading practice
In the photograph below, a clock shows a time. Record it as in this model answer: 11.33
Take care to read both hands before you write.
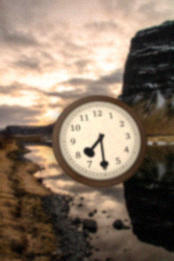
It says 7.30
